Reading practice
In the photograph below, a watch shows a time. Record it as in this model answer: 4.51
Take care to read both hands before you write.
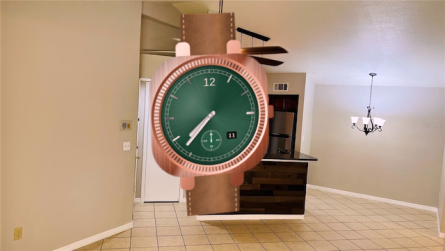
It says 7.37
